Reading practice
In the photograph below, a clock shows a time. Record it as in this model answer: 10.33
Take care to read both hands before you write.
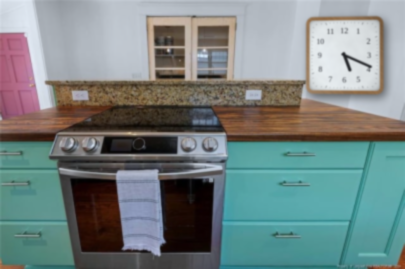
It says 5.19
